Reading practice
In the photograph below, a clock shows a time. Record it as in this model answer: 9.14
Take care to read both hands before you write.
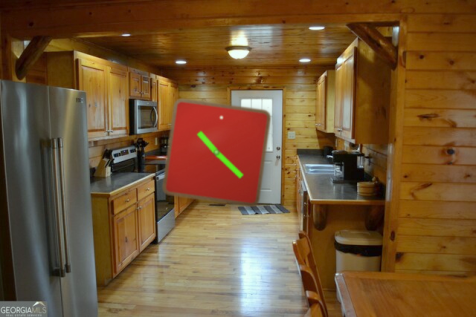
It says 10.21
